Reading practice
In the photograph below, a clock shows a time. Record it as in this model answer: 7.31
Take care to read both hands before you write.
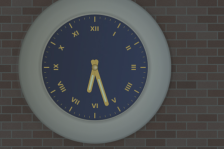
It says 6.27
